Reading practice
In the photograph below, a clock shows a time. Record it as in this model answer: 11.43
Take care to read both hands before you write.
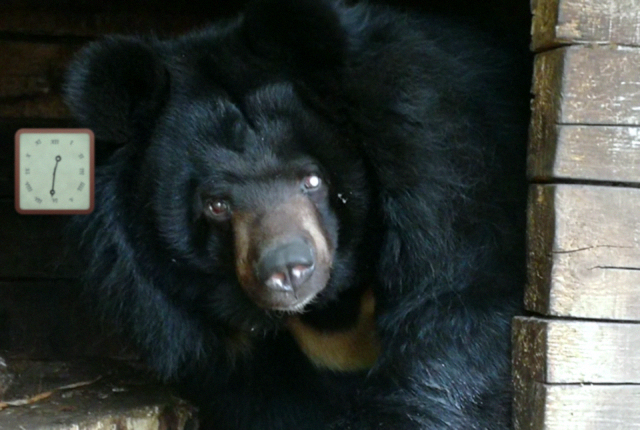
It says 12.31
